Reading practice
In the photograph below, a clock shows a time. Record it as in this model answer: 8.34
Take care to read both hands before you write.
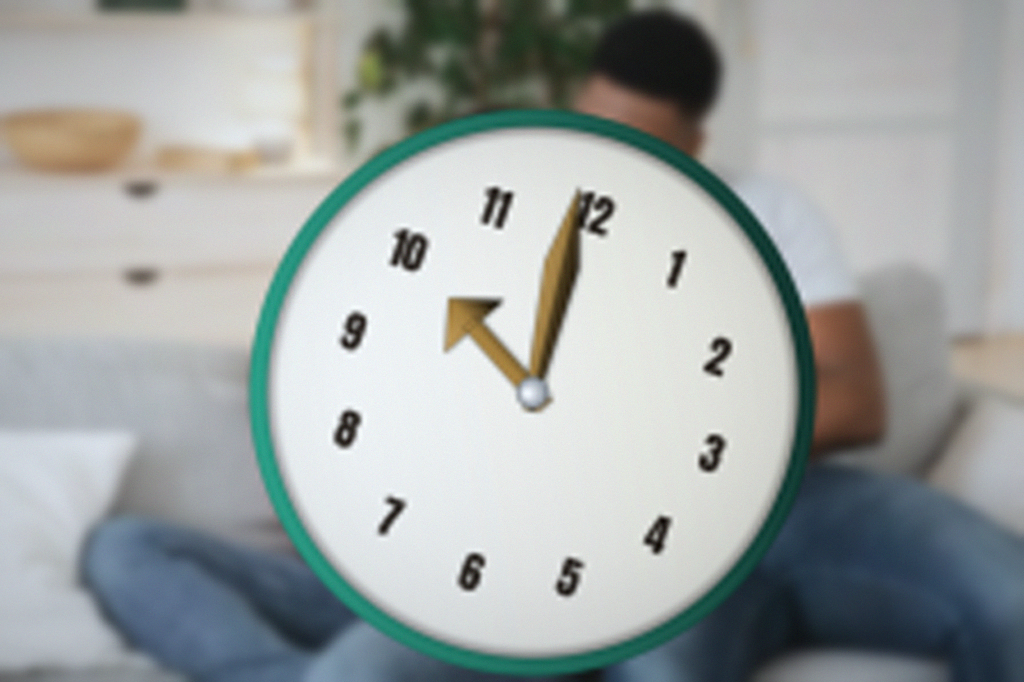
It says 9.59
